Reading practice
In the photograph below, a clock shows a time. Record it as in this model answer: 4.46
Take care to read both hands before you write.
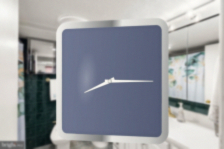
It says 8.15
